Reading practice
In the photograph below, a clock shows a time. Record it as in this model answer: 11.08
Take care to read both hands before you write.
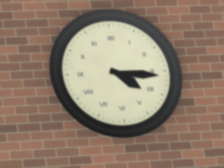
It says 4.16
